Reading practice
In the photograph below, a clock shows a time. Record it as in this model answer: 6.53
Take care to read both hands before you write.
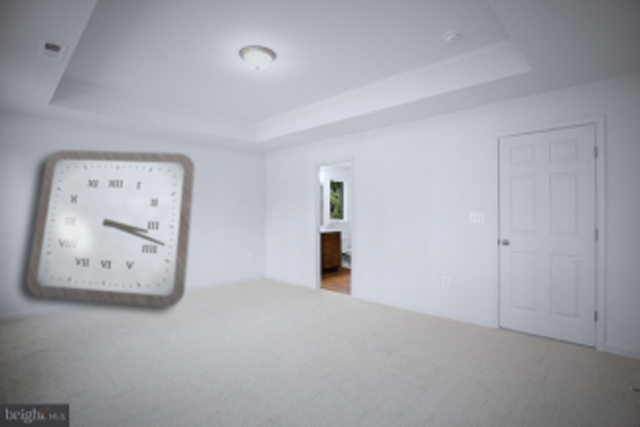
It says 3.18
